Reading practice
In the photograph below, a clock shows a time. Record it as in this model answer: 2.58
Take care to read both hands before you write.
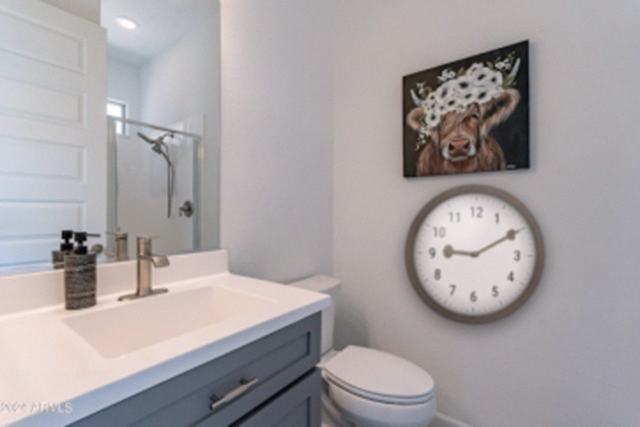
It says 9.10
